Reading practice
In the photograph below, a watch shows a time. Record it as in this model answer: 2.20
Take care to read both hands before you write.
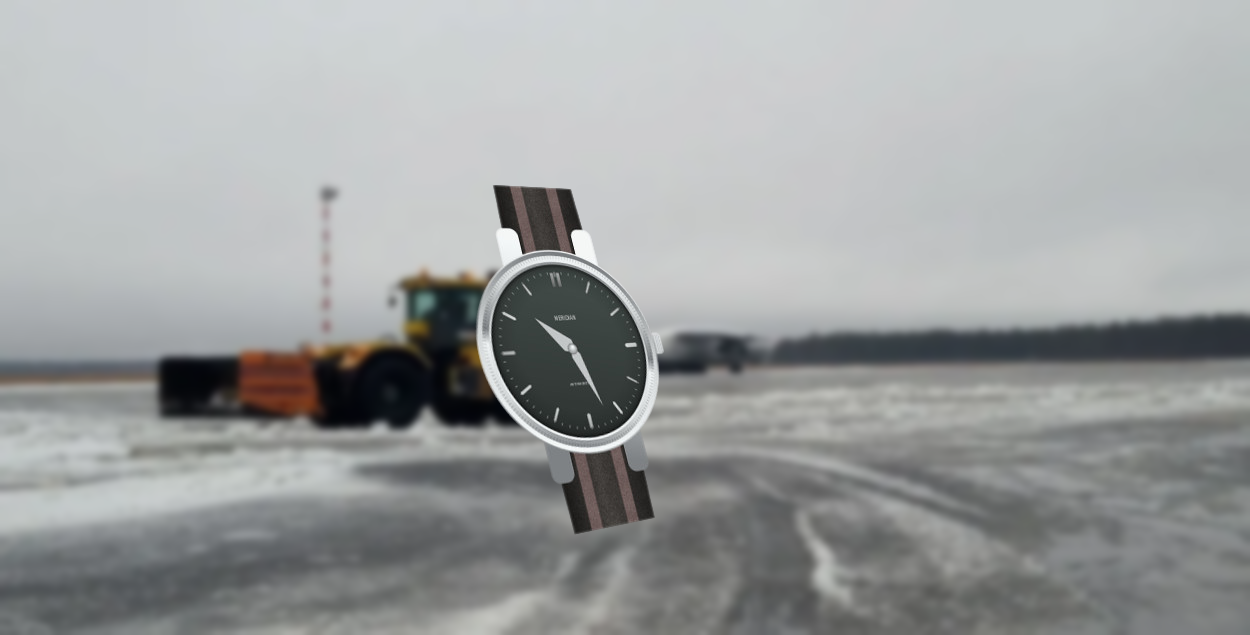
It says 10.27
